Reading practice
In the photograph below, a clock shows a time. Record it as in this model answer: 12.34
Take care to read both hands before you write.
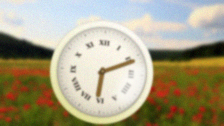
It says 6.11
